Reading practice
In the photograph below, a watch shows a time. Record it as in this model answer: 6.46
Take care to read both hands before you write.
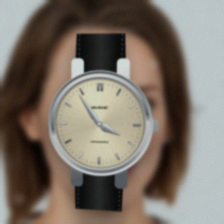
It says 3.54
